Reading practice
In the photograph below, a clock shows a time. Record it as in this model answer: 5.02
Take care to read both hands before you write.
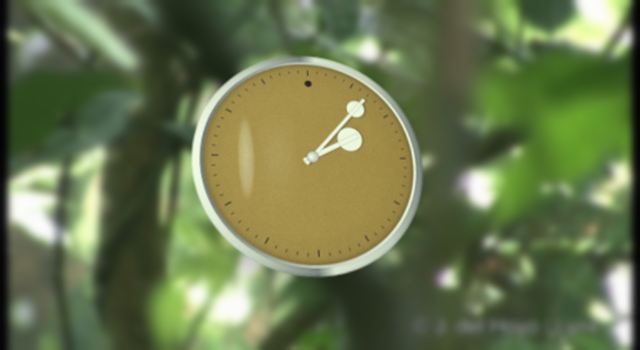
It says 2.07
